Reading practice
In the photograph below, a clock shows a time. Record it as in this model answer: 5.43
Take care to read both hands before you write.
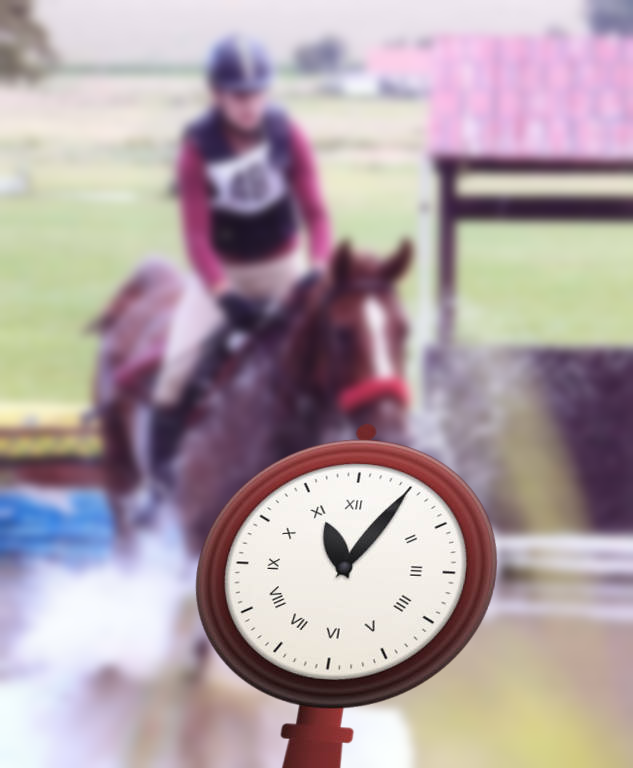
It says 11.05
